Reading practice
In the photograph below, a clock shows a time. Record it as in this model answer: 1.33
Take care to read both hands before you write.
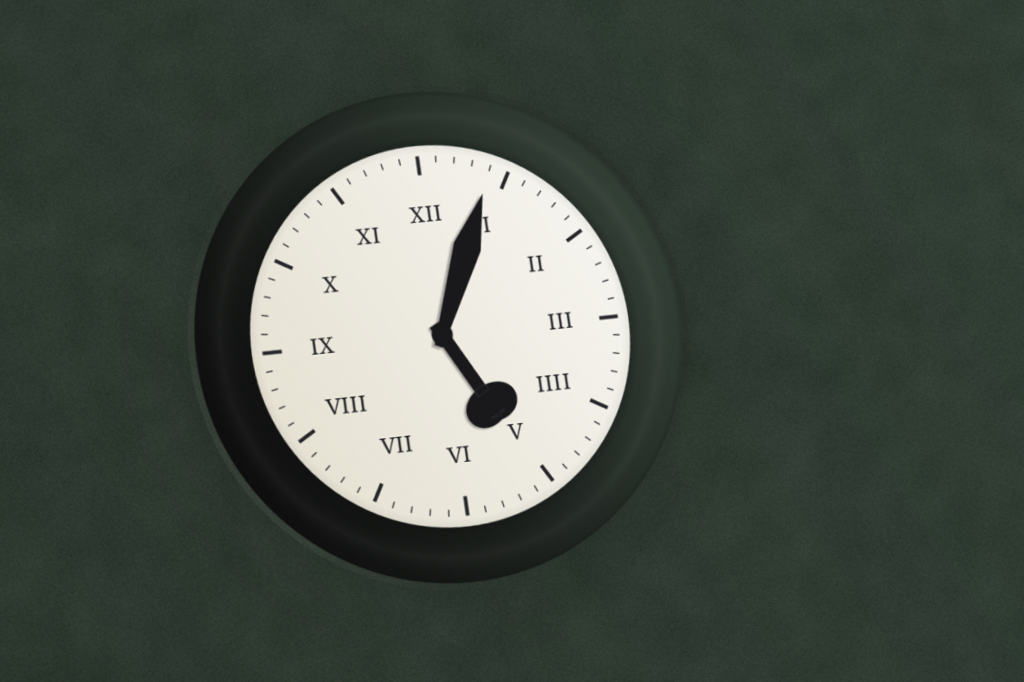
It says 5.04
